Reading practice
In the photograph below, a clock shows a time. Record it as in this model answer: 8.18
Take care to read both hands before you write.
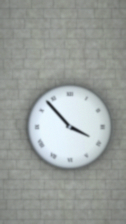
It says 3.53
